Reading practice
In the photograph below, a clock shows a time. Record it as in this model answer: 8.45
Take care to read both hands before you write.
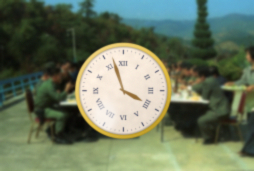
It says 3.57
